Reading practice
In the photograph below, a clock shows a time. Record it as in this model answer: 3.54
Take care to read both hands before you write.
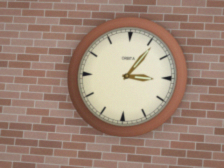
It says 3.06
